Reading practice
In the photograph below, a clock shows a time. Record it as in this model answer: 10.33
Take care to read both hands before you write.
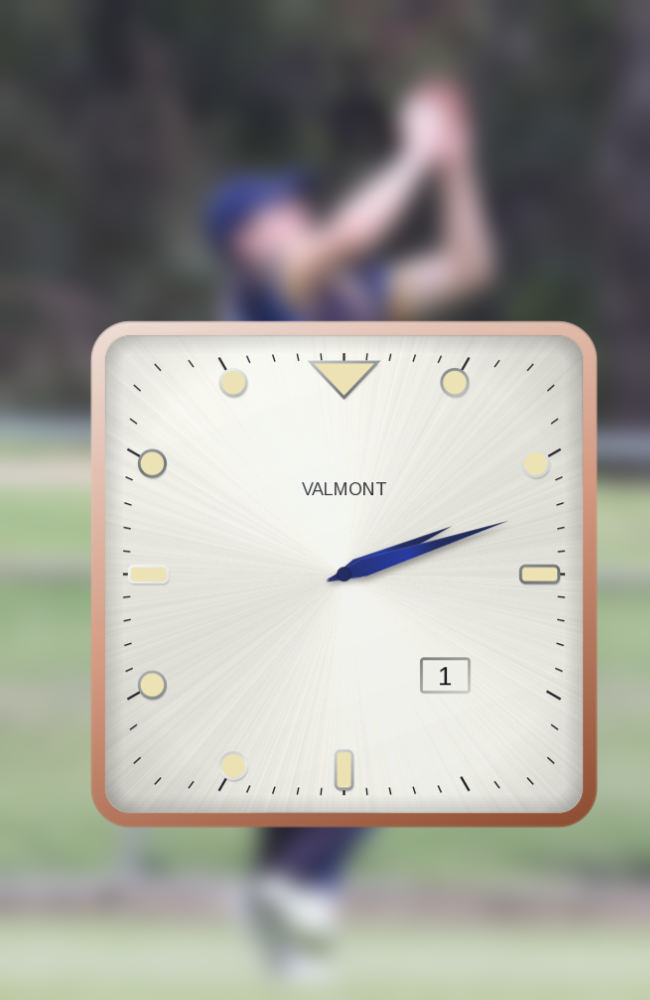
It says 2.12
